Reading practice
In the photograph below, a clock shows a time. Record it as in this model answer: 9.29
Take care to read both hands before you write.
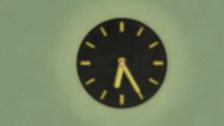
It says 6.25
